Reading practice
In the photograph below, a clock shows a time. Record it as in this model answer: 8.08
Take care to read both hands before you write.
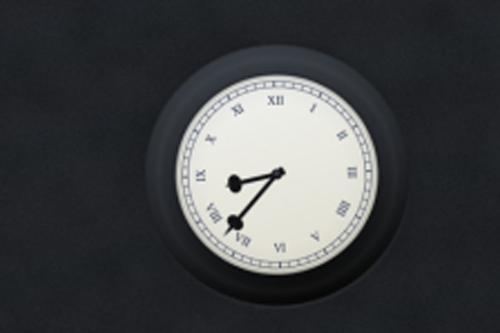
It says 8.37
